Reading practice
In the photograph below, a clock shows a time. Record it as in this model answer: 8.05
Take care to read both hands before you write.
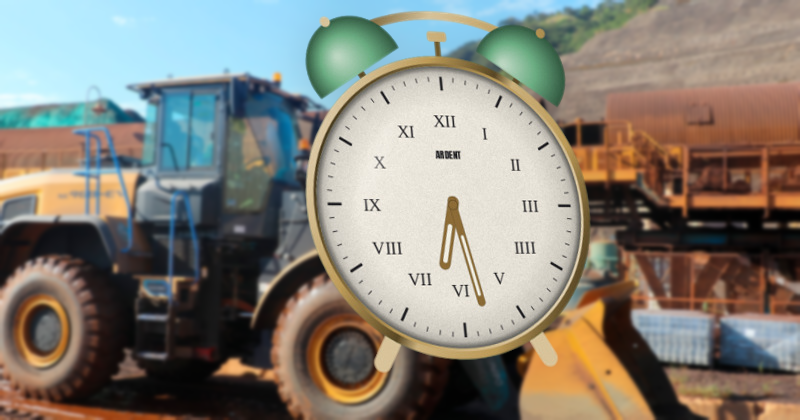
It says 6.28
